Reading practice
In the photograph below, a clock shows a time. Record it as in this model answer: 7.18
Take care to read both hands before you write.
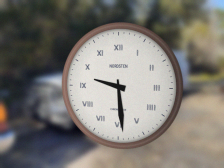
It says 9.29
